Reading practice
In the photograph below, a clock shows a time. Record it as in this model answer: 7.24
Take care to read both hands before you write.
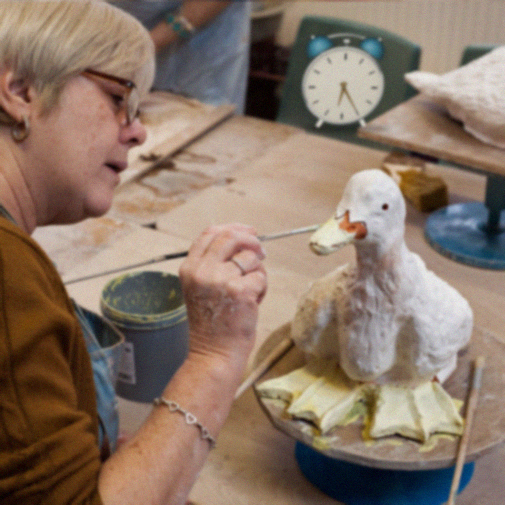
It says 6.25
